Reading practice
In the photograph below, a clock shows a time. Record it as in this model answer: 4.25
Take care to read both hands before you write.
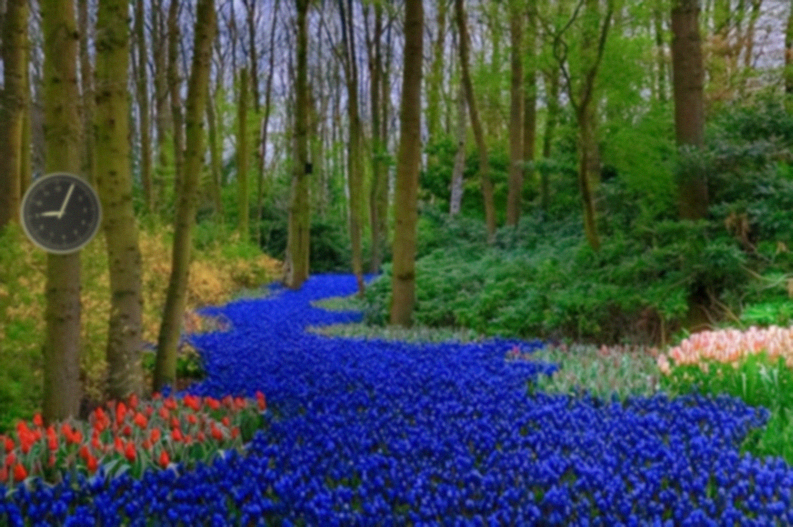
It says 9.05
